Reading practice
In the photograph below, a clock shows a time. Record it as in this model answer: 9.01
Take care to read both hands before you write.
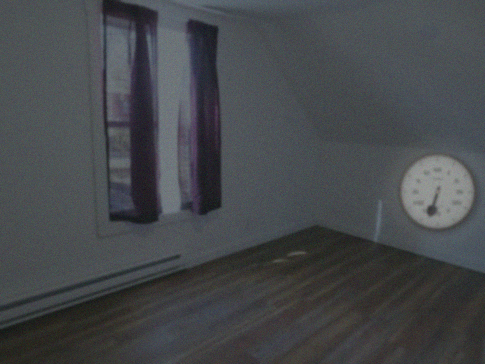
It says 6.33
